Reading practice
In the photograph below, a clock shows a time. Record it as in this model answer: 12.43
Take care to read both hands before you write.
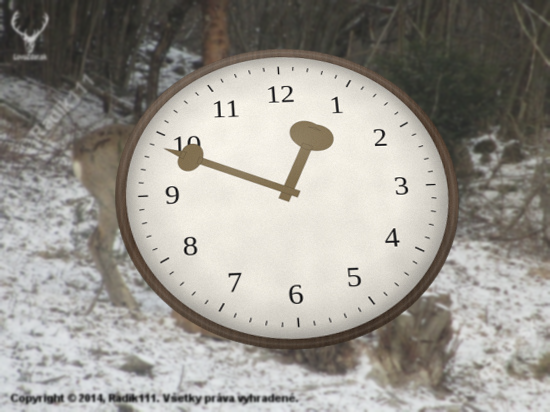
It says 12.49
